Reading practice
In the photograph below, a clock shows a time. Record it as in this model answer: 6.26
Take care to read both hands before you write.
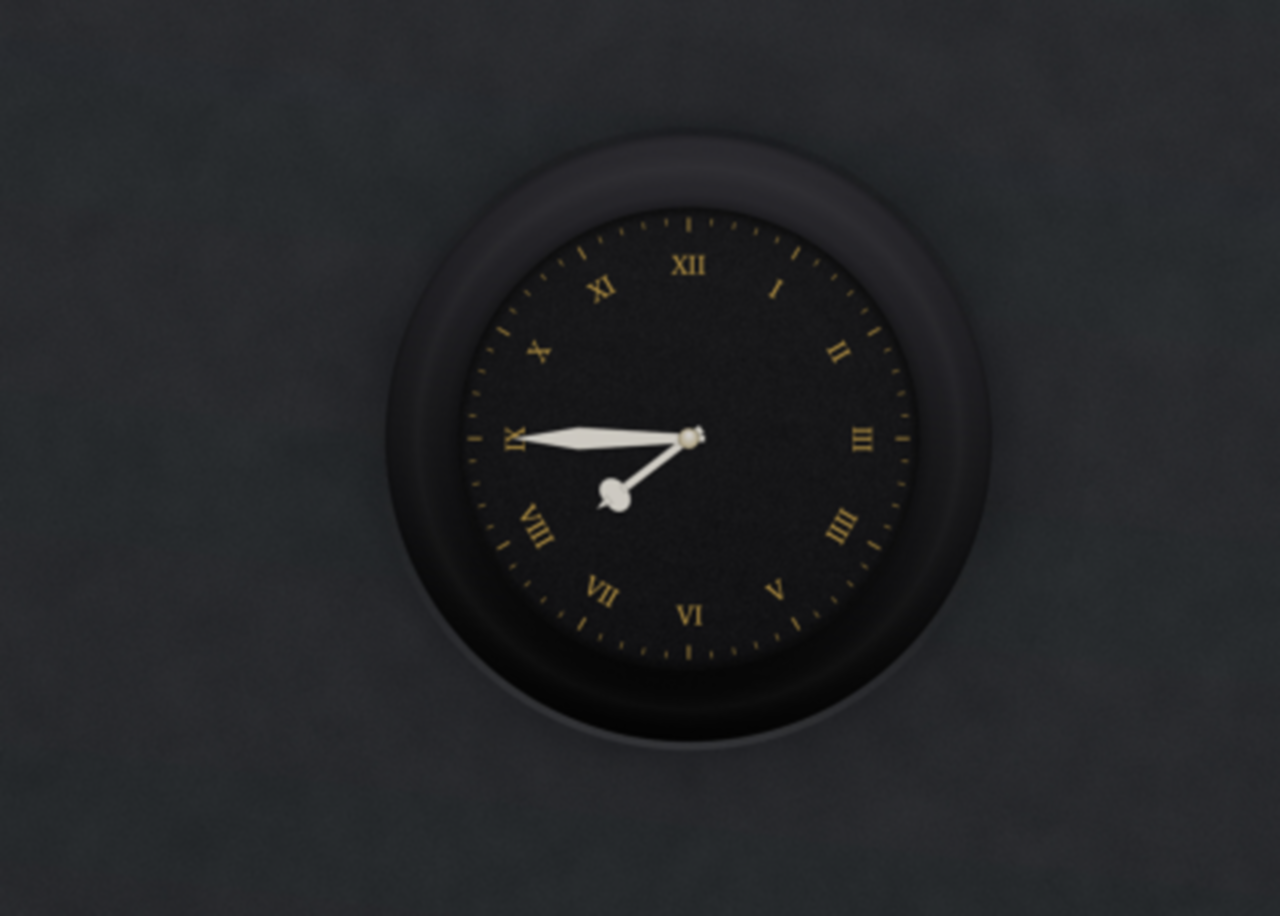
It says 7.45
